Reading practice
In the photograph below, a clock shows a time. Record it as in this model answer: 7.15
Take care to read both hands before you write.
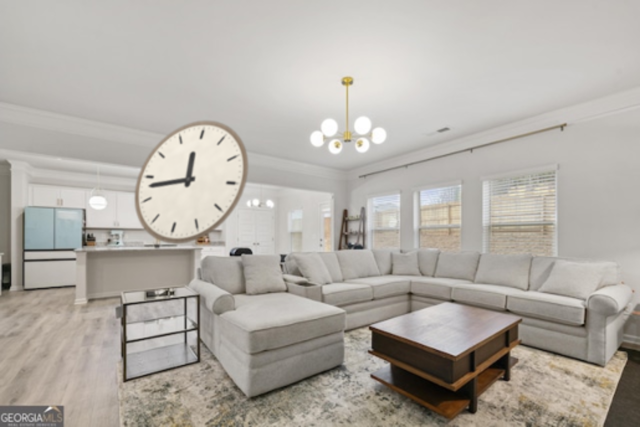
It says 11.43
